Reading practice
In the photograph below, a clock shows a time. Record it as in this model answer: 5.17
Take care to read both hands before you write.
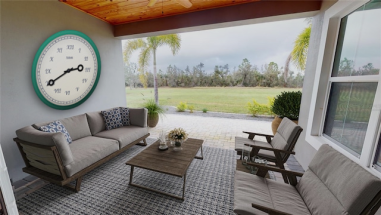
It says 2.40
